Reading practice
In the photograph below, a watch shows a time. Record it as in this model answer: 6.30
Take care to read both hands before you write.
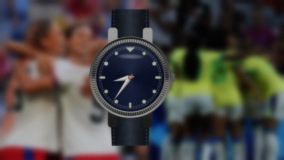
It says 8.36
